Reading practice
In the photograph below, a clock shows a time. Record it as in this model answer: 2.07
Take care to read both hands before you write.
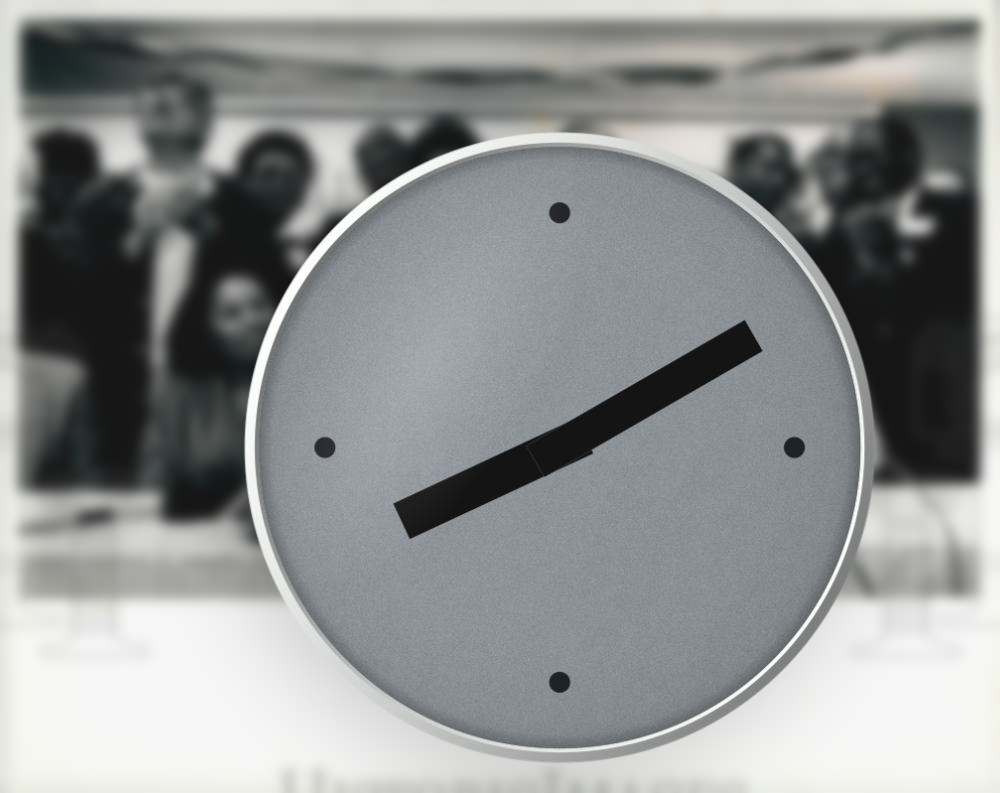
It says 8.10
